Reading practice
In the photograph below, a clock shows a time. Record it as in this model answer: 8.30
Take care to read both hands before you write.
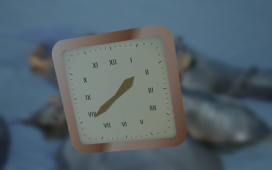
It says 1.39
